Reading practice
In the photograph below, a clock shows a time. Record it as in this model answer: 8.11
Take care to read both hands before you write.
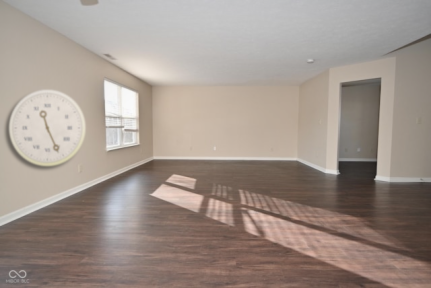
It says 11.26
